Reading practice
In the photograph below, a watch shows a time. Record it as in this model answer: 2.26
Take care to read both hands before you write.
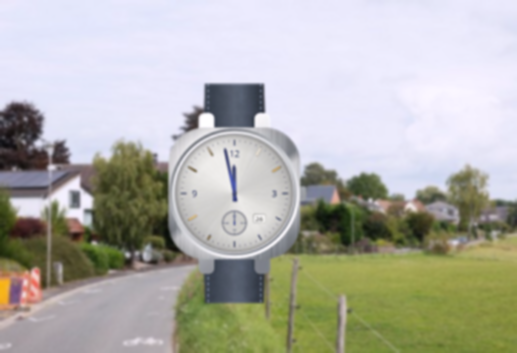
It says 11.58
